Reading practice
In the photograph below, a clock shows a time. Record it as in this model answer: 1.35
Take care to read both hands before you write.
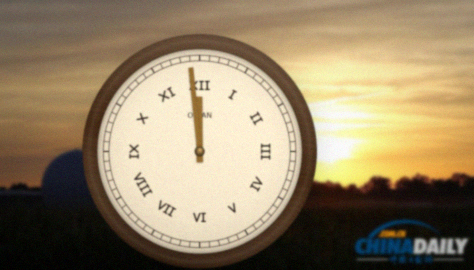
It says 11.59
